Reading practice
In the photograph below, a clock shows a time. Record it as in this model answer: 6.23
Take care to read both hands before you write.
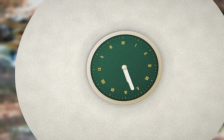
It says 5.27
